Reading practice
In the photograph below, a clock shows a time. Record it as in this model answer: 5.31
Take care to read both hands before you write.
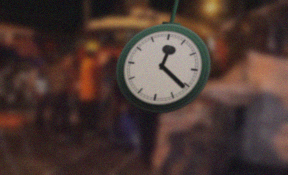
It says 12.21
